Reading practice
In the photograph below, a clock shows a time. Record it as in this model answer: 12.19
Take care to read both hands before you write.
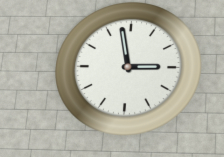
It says 2.58
